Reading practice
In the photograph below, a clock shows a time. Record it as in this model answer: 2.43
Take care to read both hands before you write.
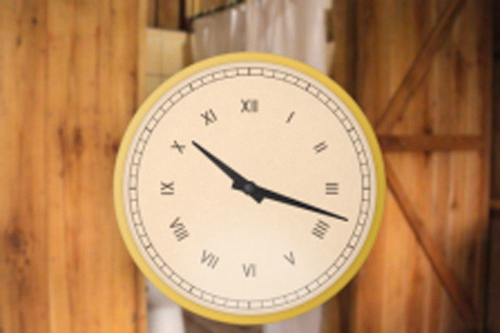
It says 10.18
